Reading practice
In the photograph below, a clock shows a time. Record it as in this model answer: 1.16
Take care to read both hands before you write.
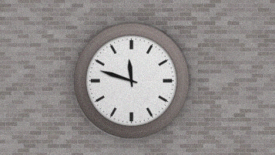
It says 11.48
